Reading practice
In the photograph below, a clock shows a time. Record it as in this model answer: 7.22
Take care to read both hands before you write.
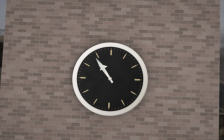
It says 10.54
